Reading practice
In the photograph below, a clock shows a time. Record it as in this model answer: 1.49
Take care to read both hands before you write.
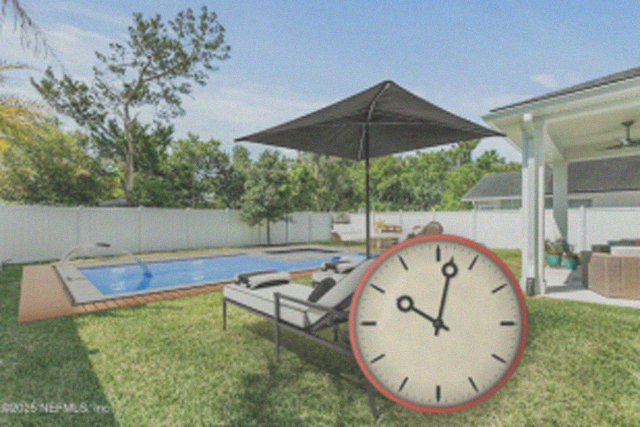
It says 10.02
